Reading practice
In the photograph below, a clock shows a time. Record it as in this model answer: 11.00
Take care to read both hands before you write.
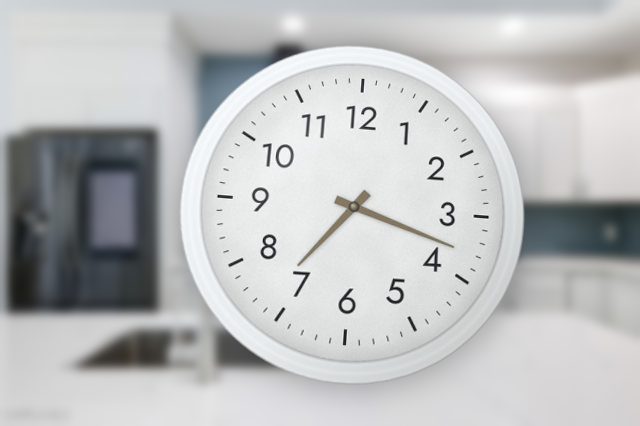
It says 7.18
